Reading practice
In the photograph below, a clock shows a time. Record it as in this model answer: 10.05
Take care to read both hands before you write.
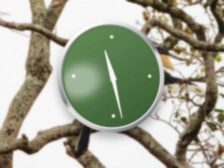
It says 11.28
